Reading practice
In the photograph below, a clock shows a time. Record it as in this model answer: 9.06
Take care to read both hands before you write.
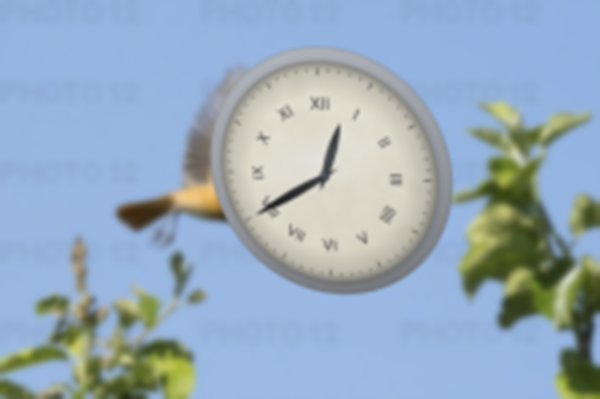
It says 12.40
